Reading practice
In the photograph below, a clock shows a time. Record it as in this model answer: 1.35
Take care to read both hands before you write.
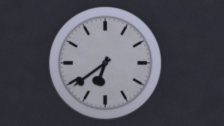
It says 6.39
